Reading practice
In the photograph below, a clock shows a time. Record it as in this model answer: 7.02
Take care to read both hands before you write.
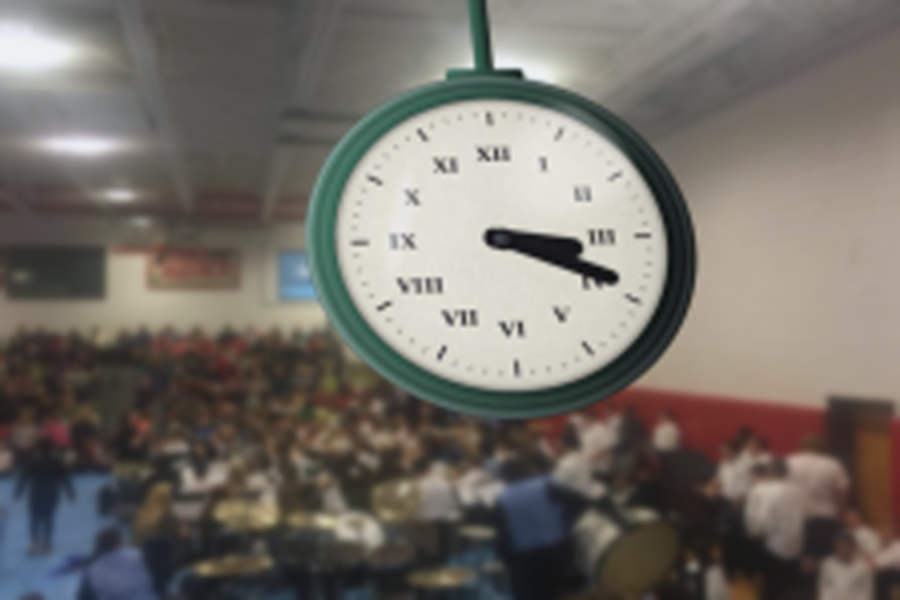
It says 3.19
